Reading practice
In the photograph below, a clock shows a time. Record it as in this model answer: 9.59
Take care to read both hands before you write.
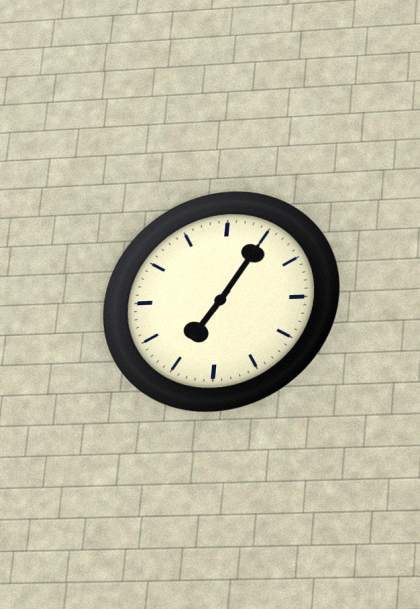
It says 7.05
